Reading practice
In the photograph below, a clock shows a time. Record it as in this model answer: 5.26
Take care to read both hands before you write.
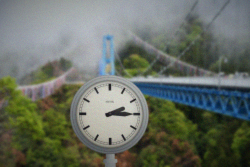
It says 2.15
